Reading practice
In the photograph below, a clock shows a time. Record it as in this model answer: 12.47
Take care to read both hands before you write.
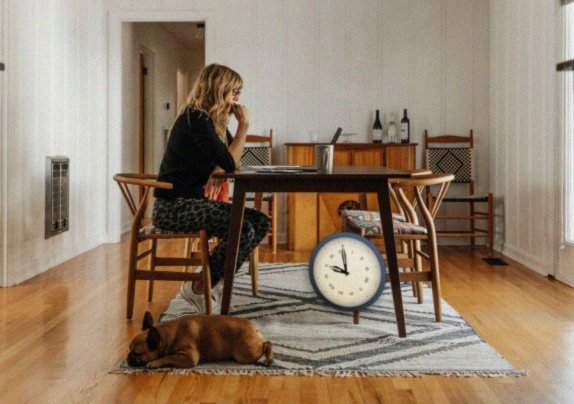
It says 10.01
